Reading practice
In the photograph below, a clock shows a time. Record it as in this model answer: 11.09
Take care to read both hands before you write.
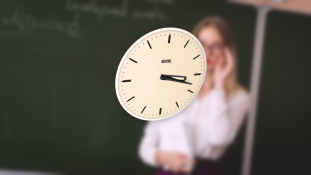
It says 3.18
